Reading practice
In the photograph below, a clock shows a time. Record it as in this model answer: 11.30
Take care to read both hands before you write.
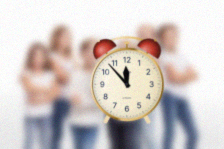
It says 11.53
